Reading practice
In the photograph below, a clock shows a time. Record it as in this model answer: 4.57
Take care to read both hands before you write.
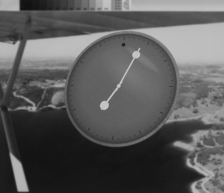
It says 7.04
